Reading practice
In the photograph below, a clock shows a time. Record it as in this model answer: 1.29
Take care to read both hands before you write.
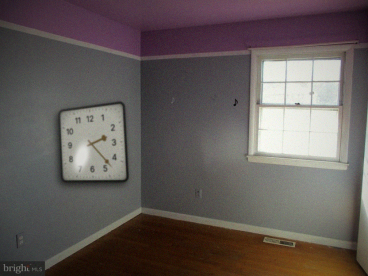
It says 2.23
